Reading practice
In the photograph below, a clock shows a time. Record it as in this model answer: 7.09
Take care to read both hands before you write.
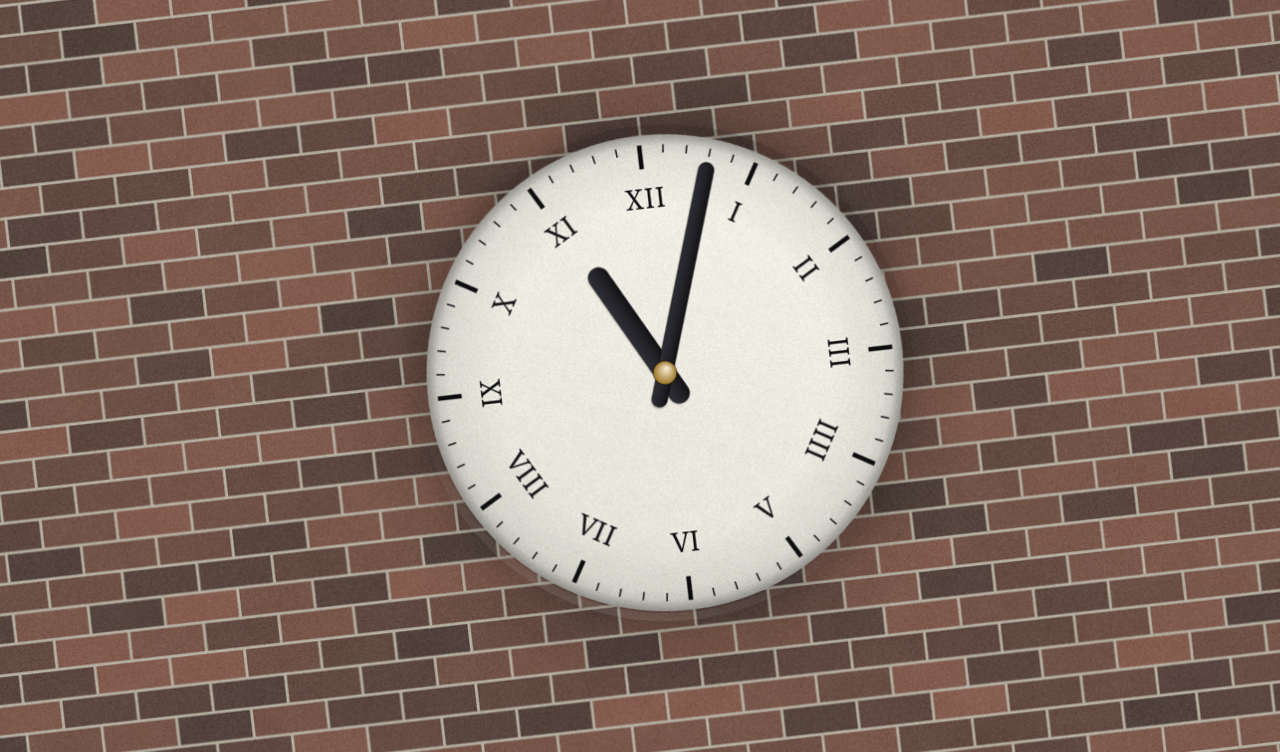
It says 11.03
